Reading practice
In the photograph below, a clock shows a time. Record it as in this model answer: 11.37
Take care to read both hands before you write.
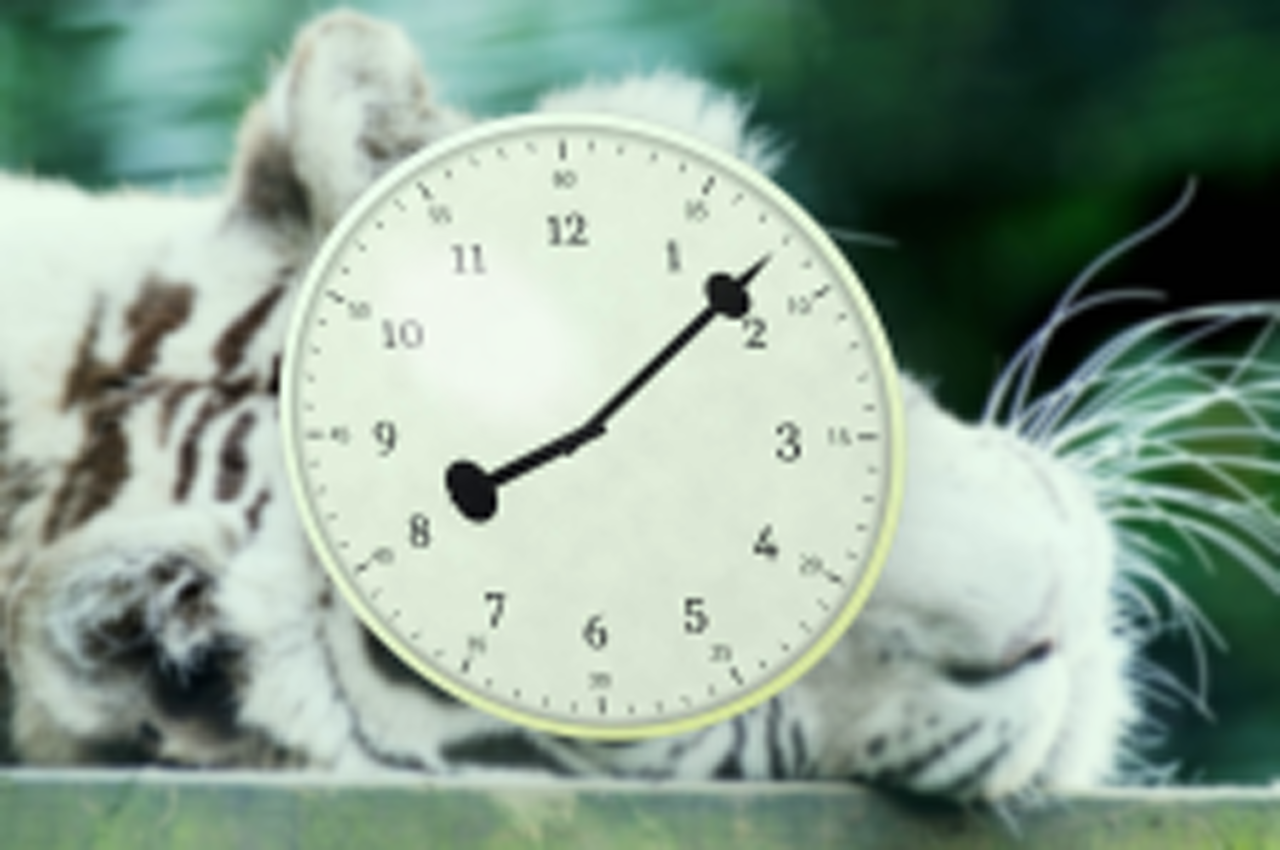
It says 8.08
